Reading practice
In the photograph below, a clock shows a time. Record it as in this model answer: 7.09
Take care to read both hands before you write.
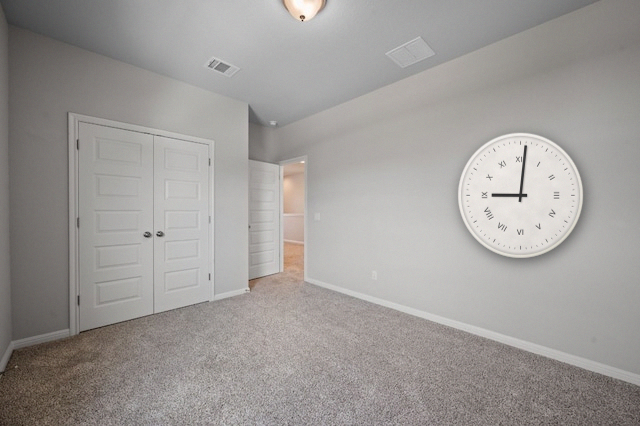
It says 9.01
